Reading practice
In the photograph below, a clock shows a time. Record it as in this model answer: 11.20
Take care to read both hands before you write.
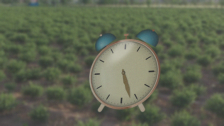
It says 5.27
